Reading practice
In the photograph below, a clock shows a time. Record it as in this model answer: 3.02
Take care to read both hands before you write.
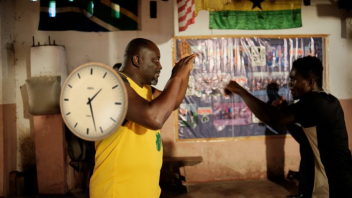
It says 1.27
